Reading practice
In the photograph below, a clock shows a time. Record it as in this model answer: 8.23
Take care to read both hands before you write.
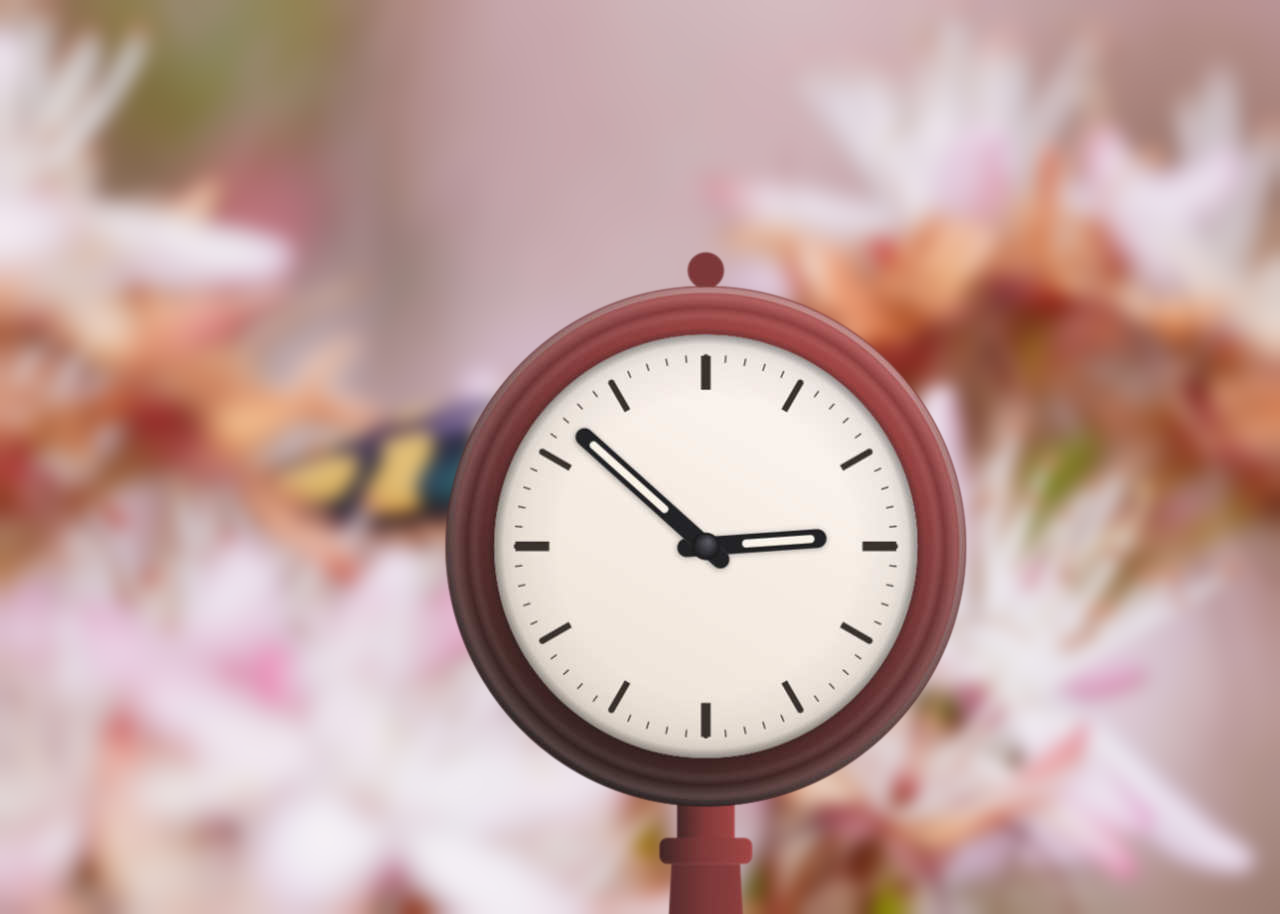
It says 2.52
